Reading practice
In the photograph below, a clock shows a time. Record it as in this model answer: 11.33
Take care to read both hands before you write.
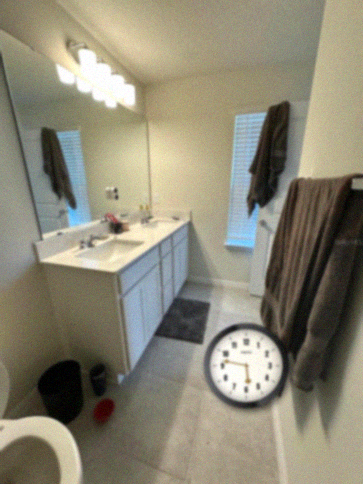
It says 5.47
